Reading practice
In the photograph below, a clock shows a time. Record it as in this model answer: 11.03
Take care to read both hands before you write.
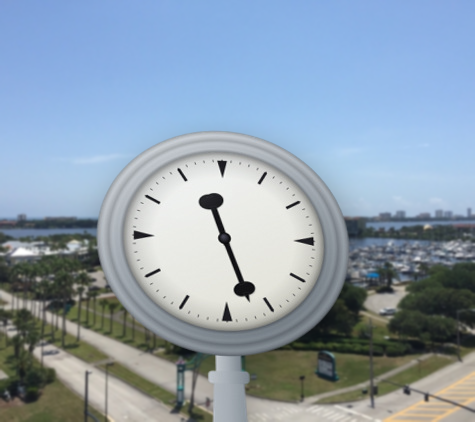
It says 11.27
